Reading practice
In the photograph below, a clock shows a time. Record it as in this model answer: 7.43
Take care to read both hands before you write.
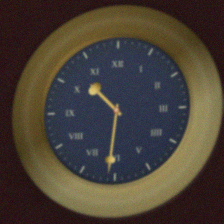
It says 10.31
